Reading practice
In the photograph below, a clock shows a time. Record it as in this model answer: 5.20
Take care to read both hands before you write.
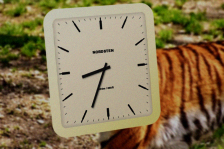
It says 8.34
